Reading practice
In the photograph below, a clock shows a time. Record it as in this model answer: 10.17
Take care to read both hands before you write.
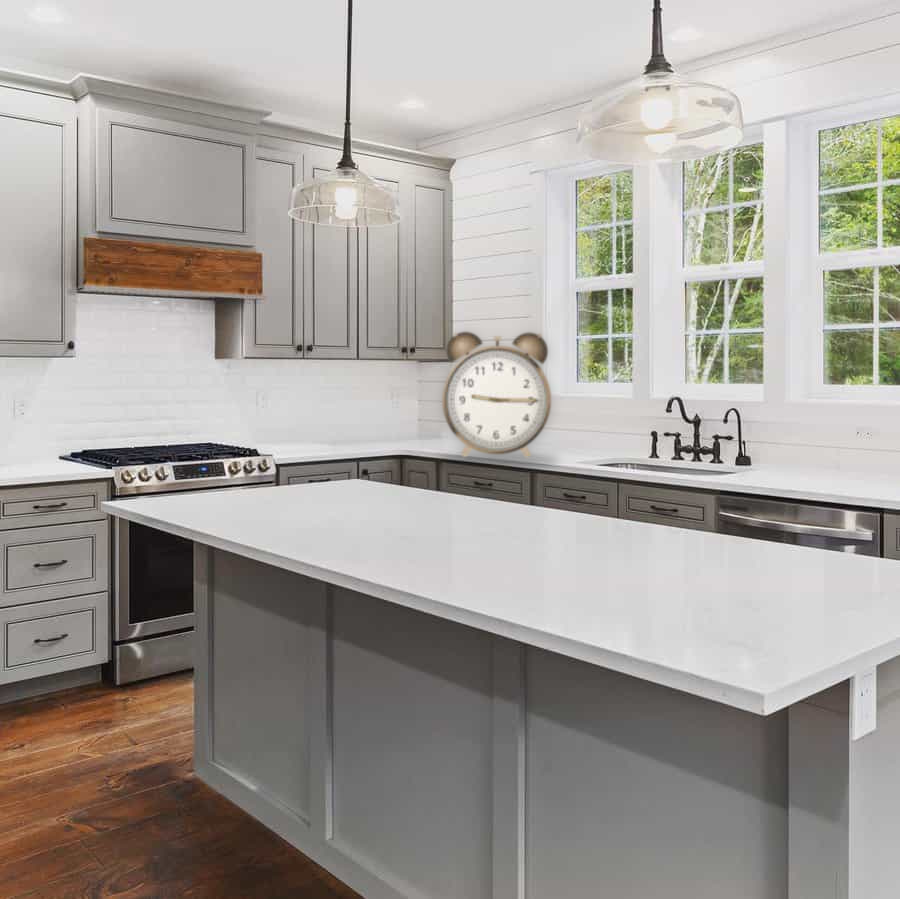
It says 9.15
